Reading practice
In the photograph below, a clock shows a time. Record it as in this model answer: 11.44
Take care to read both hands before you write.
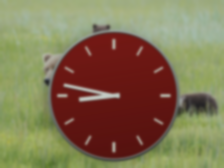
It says 8.47
